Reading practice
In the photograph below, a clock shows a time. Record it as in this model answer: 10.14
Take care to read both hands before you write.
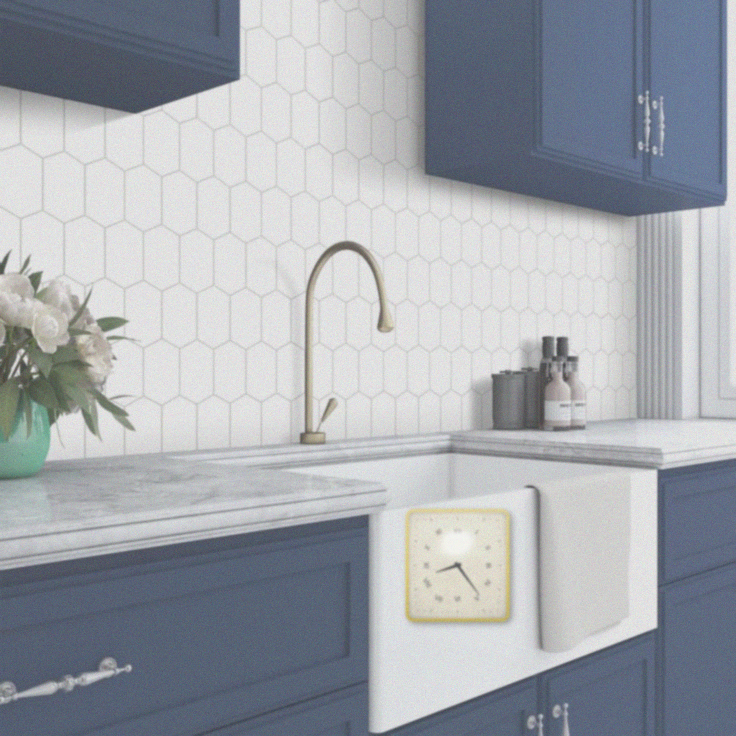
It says 8.24
